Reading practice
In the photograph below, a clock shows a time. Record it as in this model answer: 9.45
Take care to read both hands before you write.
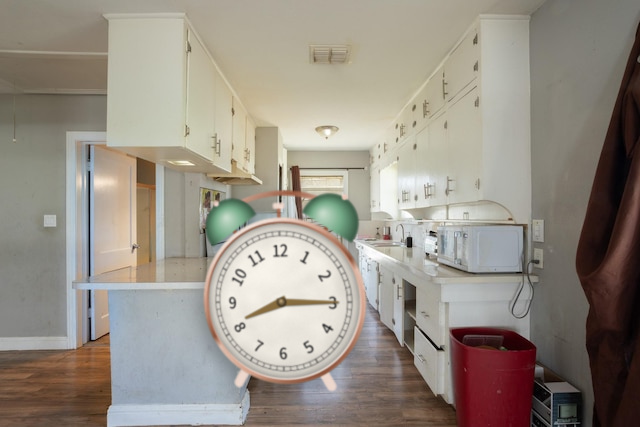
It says 8.15
